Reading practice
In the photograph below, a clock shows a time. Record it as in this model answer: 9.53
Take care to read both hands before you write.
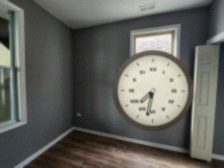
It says 7.32
